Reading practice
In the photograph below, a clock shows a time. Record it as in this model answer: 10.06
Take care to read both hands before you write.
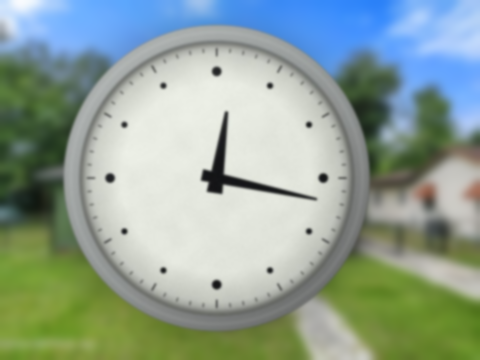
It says 12.17
